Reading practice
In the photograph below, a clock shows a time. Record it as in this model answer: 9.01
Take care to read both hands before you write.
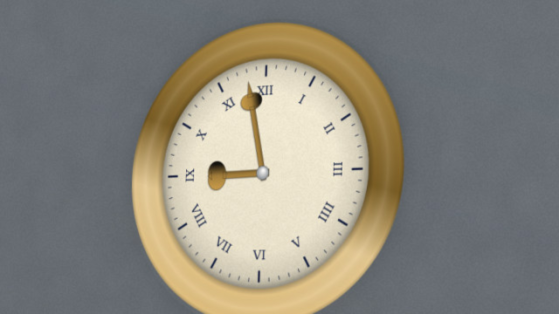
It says 8.58
